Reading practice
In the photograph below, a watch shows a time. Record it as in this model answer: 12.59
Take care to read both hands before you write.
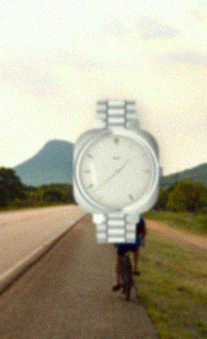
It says 1.38
